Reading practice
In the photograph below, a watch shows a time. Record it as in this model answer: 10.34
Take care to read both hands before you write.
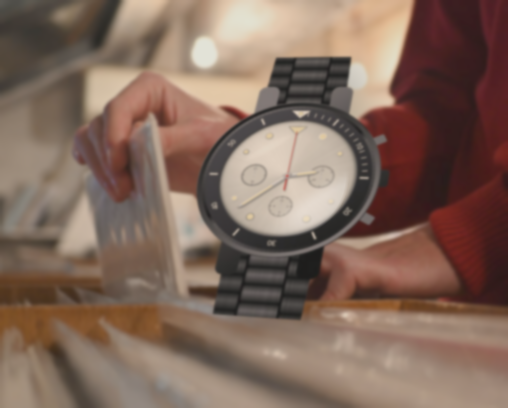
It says 2.38
